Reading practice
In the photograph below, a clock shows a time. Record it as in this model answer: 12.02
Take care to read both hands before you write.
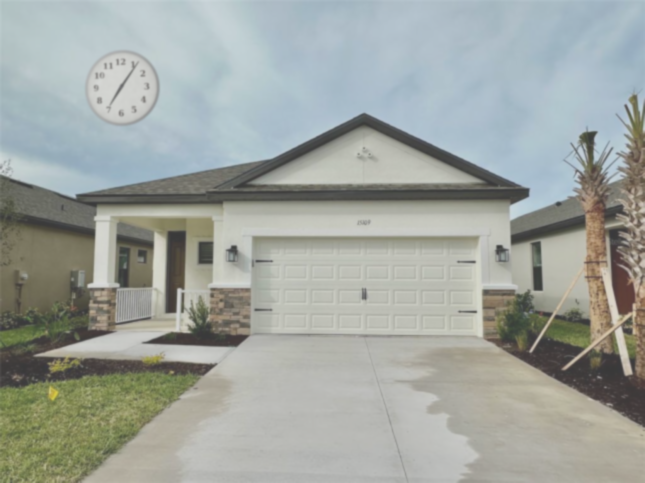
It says 7.06
